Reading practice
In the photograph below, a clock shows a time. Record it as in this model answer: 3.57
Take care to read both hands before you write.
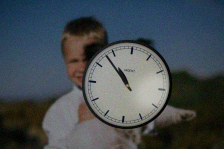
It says 10.53
